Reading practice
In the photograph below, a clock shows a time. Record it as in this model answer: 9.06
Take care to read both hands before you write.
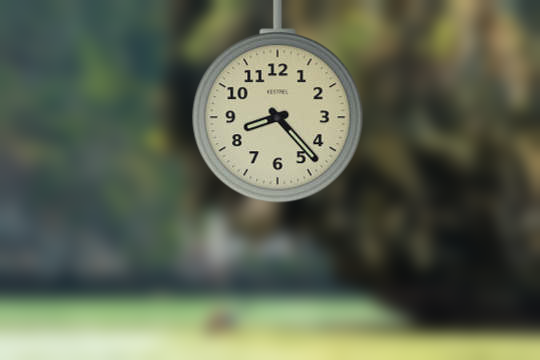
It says 8.23
